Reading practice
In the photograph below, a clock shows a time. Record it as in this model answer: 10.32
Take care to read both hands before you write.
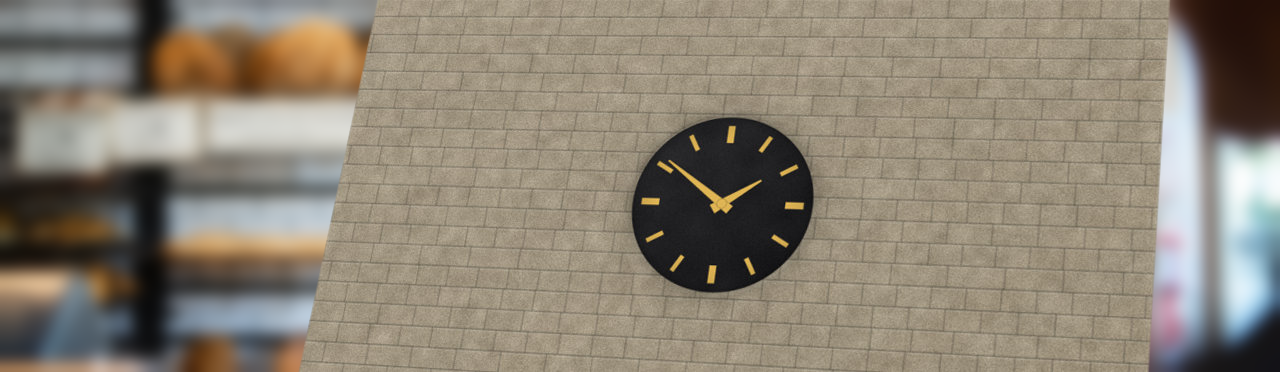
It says 1.51
